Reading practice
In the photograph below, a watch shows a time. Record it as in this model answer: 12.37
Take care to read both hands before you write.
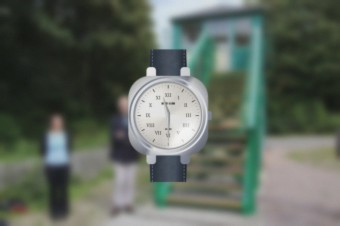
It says 11.30
